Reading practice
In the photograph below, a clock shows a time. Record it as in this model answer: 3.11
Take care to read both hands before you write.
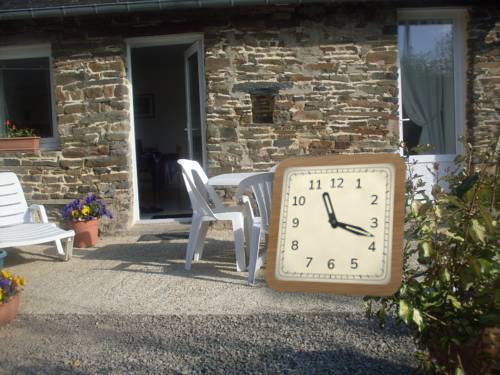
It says 11.18
